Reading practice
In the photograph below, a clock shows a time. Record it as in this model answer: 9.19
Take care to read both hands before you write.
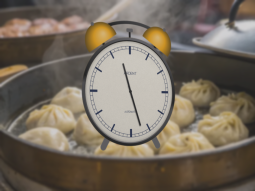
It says 11.27
